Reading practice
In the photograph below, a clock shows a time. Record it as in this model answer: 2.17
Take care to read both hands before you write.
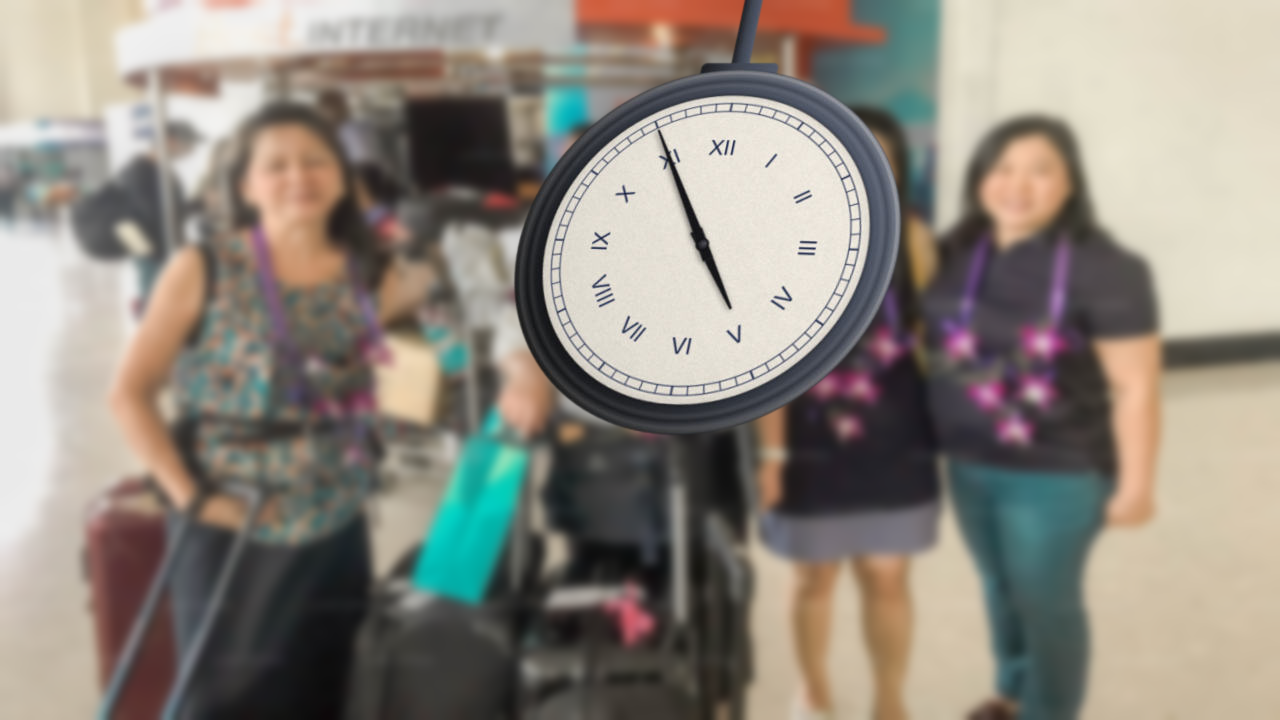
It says 4.55
